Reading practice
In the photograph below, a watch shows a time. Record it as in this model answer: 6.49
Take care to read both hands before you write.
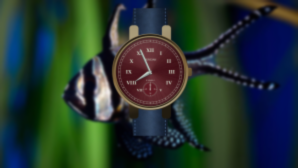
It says 7.56
